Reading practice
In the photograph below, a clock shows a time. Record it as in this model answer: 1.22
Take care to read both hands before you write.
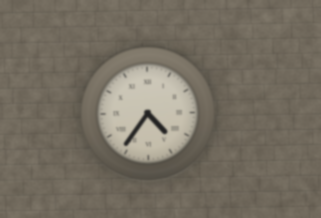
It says 4.36
